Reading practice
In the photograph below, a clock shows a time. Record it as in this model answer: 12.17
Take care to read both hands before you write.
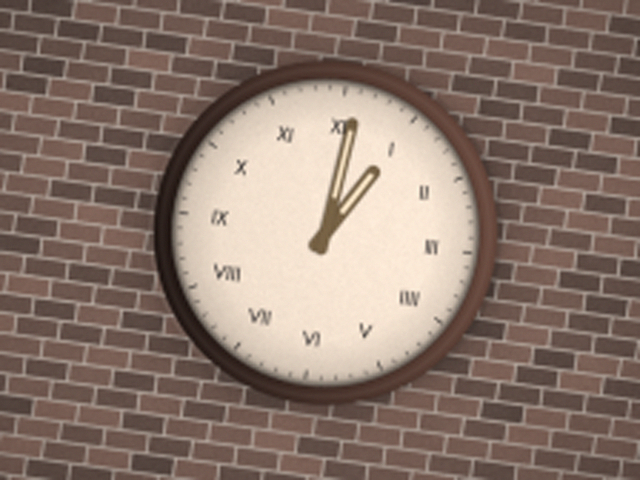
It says 1.01
